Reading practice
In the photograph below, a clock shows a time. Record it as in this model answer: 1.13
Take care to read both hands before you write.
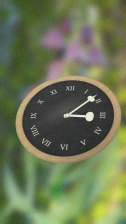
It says 3.08
